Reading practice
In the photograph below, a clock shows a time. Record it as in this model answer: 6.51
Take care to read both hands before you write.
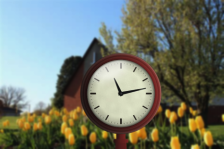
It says 11.13
